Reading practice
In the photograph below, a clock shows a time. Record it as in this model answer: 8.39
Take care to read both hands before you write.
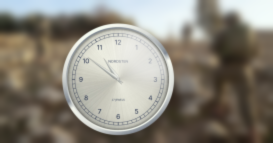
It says 10.51
